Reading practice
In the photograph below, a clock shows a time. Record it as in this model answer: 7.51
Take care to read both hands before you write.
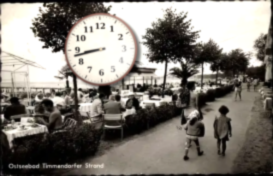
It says 8.43
